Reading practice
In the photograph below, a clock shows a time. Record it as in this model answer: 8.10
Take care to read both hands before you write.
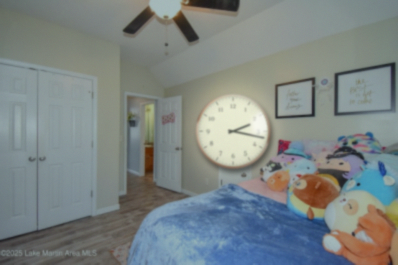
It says 2.17
